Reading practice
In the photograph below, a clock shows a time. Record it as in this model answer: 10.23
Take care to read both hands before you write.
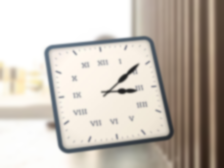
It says 3.09
